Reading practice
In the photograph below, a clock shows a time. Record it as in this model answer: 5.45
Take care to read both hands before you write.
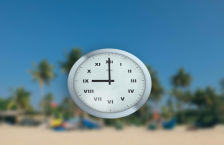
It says 9.00
